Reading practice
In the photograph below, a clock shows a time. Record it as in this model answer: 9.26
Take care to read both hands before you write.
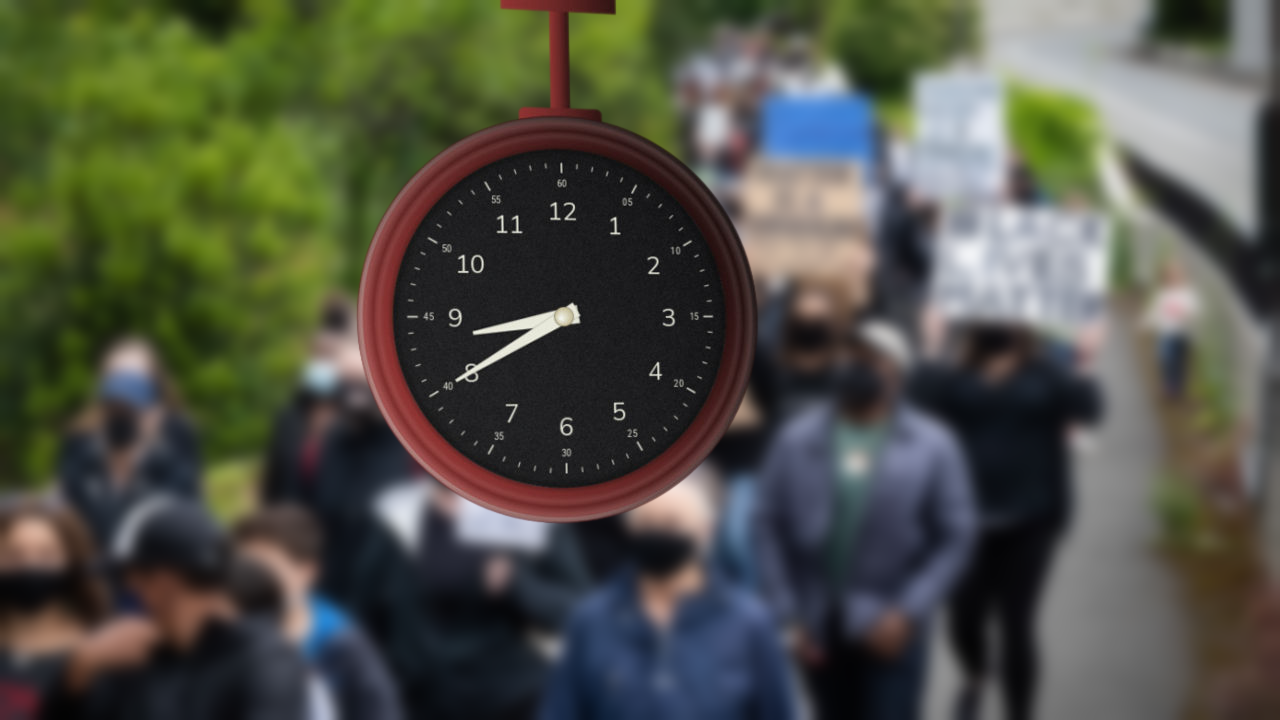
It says 8.40
